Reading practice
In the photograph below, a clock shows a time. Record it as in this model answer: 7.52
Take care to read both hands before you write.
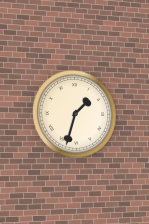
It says 1.33
